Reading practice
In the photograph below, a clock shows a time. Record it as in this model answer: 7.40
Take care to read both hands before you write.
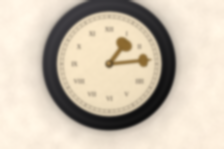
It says 1.14
